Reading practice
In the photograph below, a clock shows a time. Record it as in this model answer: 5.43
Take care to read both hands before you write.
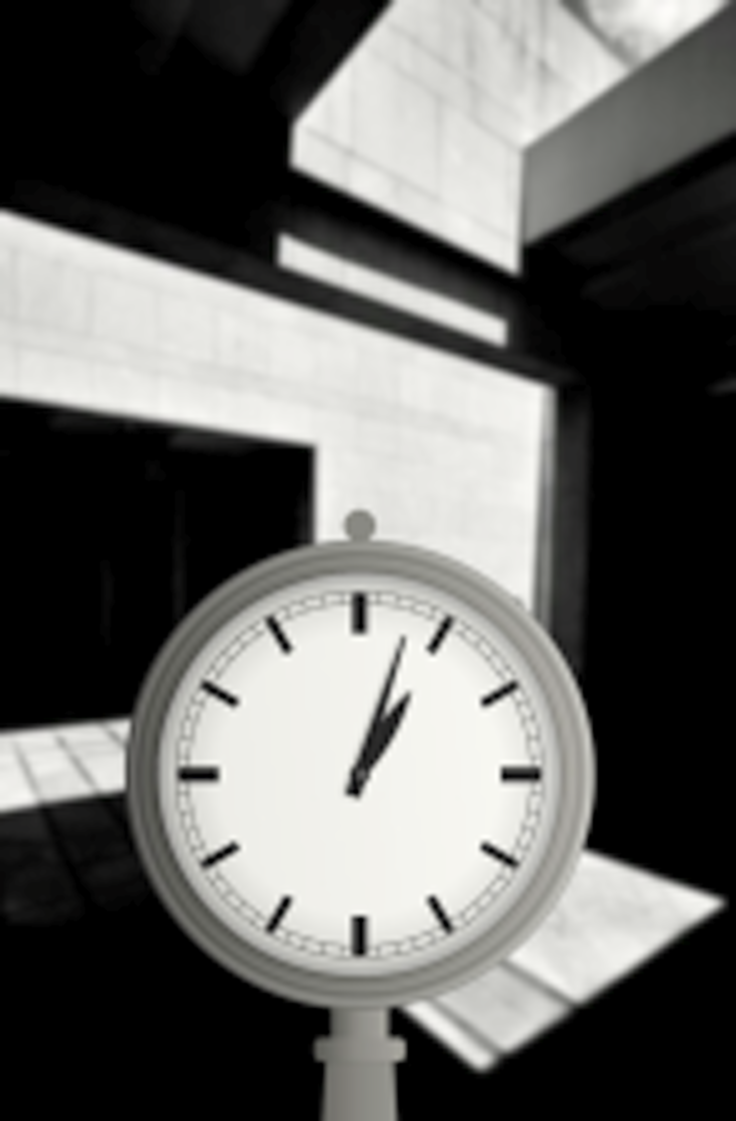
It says 1.03
